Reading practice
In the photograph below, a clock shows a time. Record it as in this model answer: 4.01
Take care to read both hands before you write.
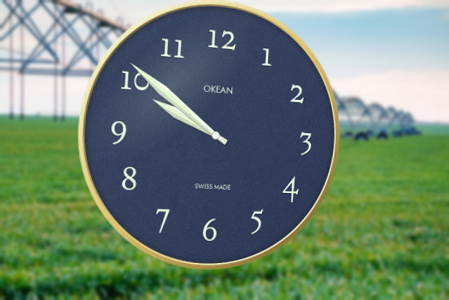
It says 9.51
